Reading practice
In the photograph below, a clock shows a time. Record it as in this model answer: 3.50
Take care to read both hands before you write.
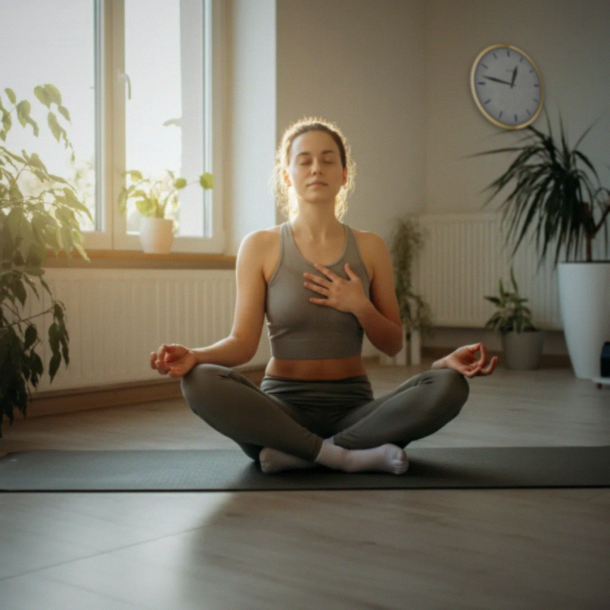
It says 12.47
